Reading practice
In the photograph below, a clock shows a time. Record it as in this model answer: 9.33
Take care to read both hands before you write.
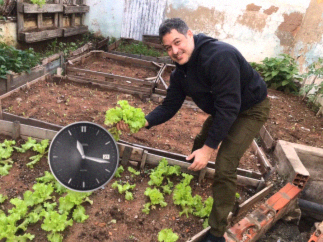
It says 11.17
